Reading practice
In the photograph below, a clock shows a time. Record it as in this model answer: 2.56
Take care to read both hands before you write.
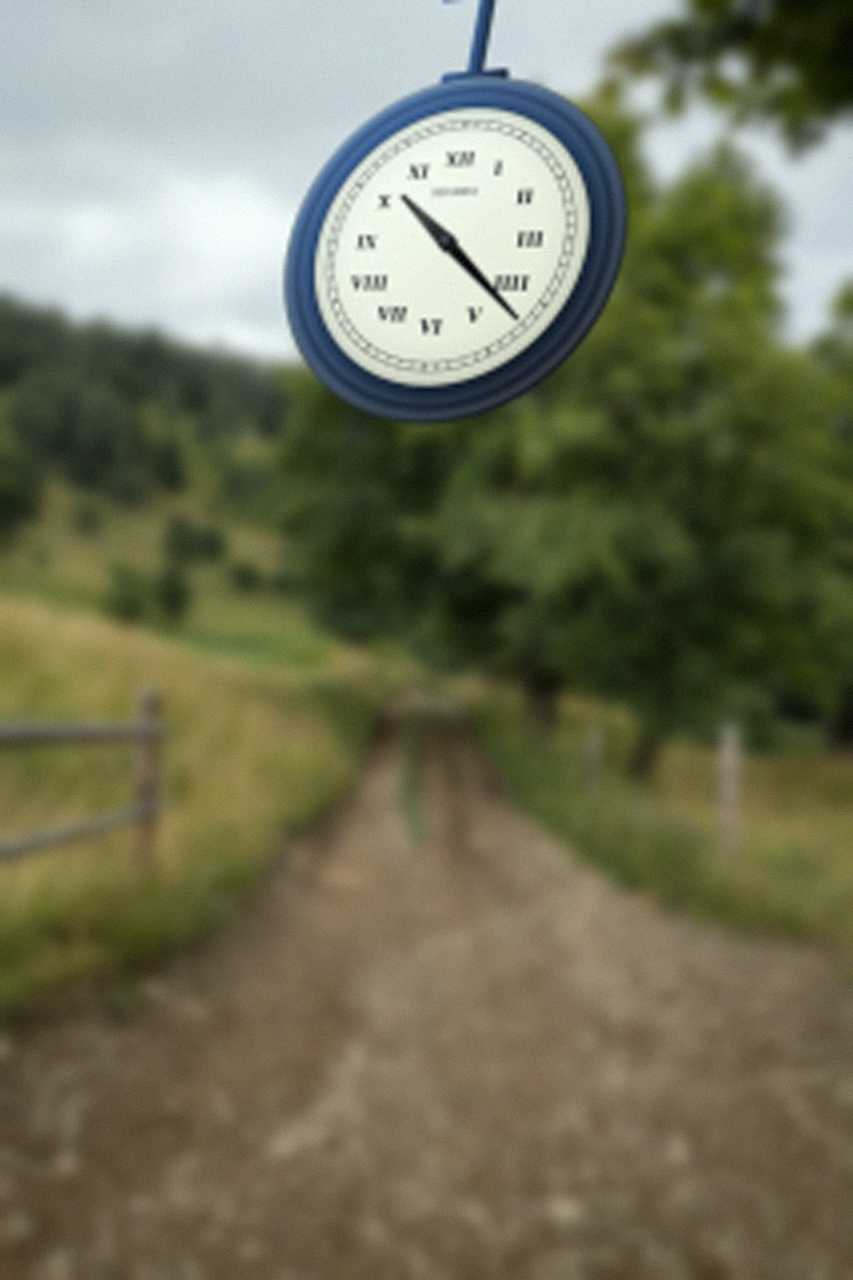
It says 10.22
